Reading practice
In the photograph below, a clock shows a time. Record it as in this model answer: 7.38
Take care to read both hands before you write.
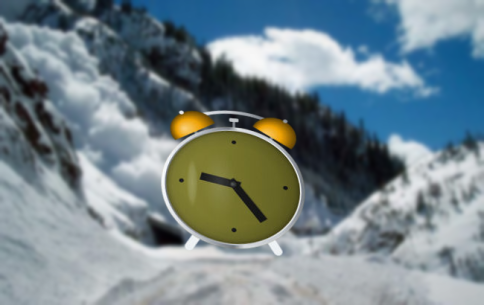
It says 9.24
